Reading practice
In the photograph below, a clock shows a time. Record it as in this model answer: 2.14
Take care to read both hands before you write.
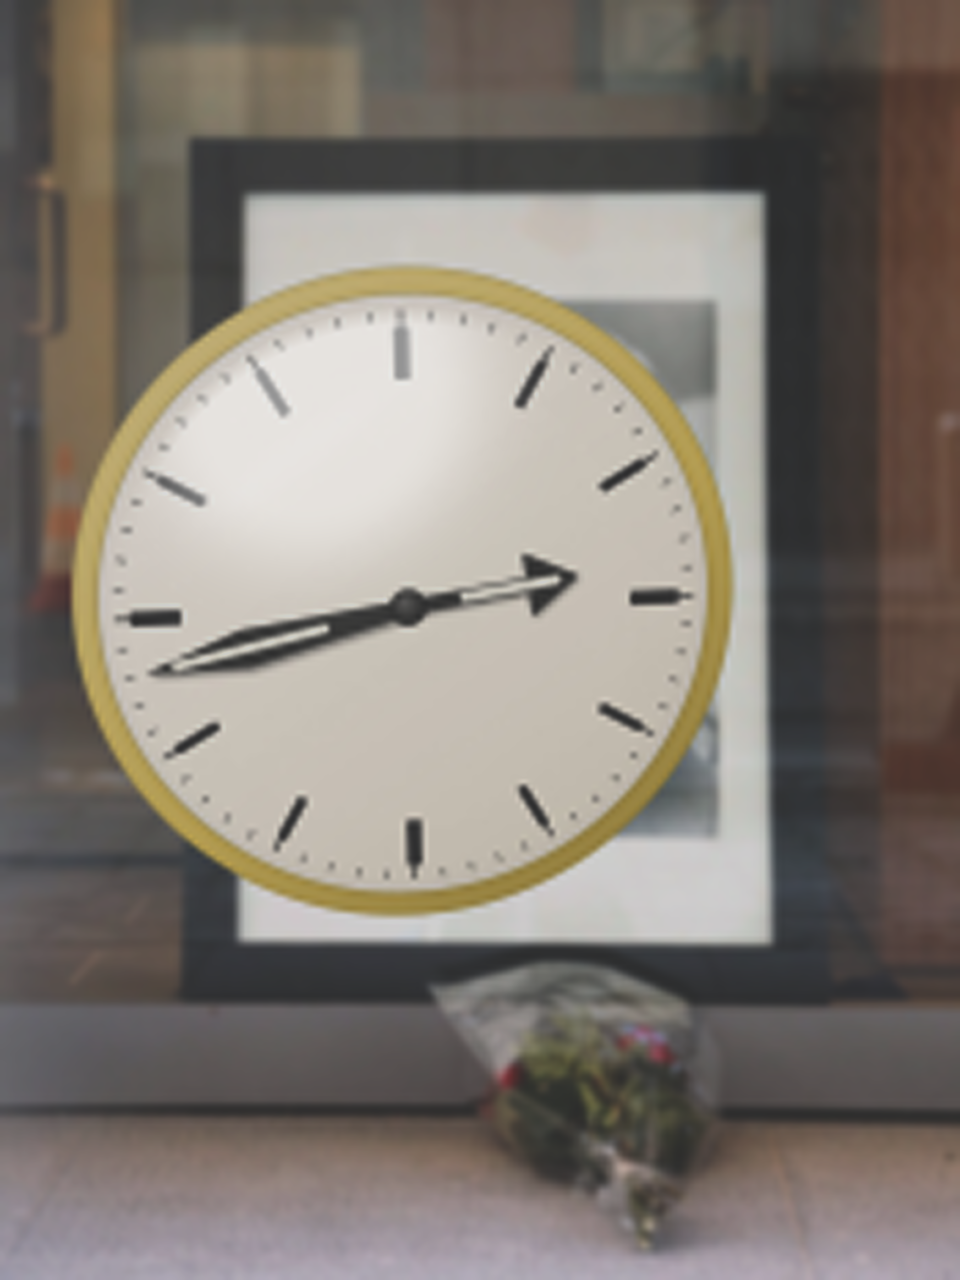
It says 2.43
